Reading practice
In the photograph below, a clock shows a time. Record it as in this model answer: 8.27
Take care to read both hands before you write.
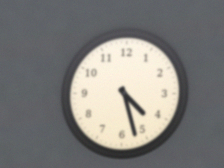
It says 4.27
